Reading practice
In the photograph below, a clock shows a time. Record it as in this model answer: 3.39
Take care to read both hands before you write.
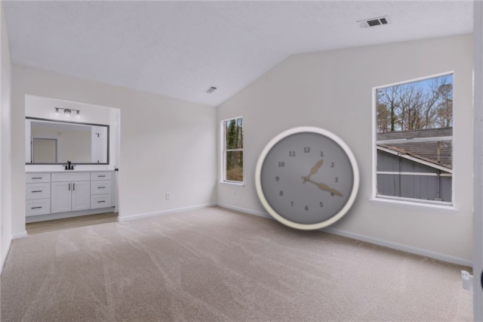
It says 1.19
